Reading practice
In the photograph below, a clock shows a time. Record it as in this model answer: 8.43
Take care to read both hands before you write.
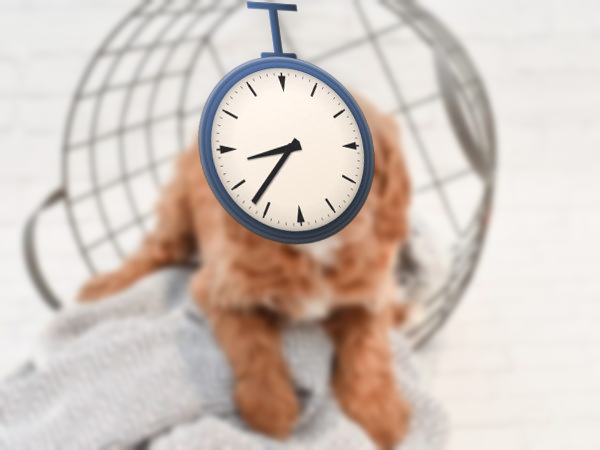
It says 8.37
